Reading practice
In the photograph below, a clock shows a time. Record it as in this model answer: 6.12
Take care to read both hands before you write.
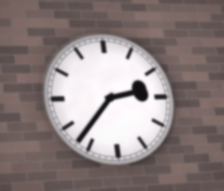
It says 2.37
